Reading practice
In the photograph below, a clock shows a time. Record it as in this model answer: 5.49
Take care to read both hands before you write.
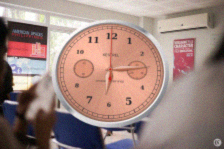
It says 6.14
